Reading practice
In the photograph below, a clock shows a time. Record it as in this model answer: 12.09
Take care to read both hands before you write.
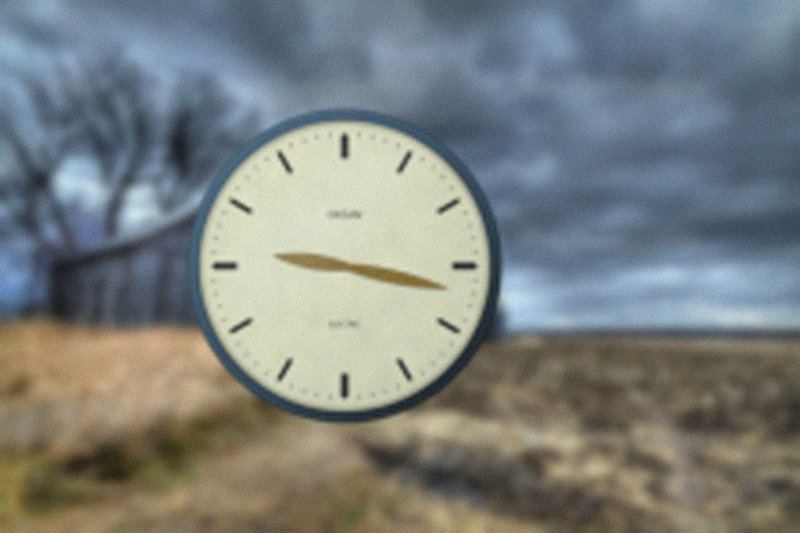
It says 9.17
